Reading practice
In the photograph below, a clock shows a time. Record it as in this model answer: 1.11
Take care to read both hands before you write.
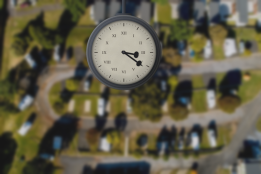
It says 3.21
